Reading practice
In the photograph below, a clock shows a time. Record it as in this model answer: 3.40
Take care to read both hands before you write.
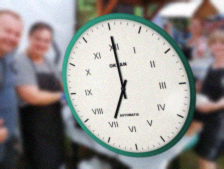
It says 7.00
